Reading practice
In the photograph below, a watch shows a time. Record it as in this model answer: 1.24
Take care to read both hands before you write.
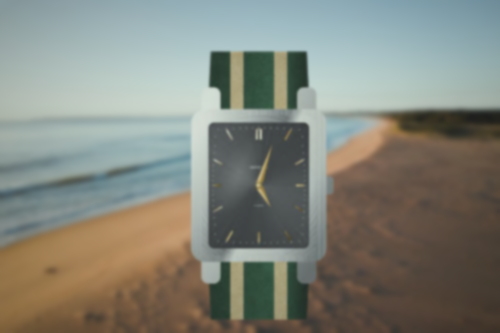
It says 5.03
